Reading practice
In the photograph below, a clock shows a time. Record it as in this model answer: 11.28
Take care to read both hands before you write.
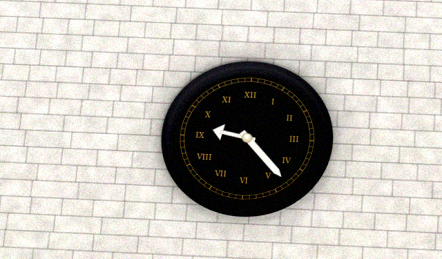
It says 9.23
